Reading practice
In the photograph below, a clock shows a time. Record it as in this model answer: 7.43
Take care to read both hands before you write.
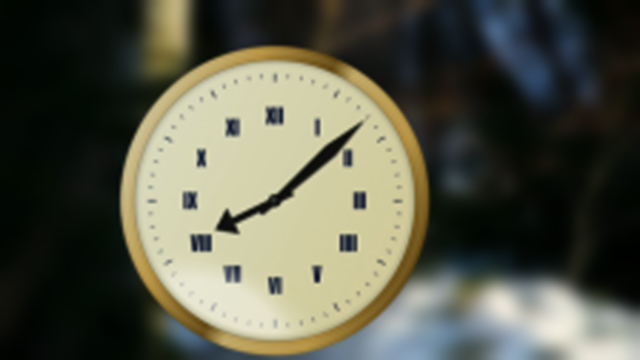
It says 8.08
